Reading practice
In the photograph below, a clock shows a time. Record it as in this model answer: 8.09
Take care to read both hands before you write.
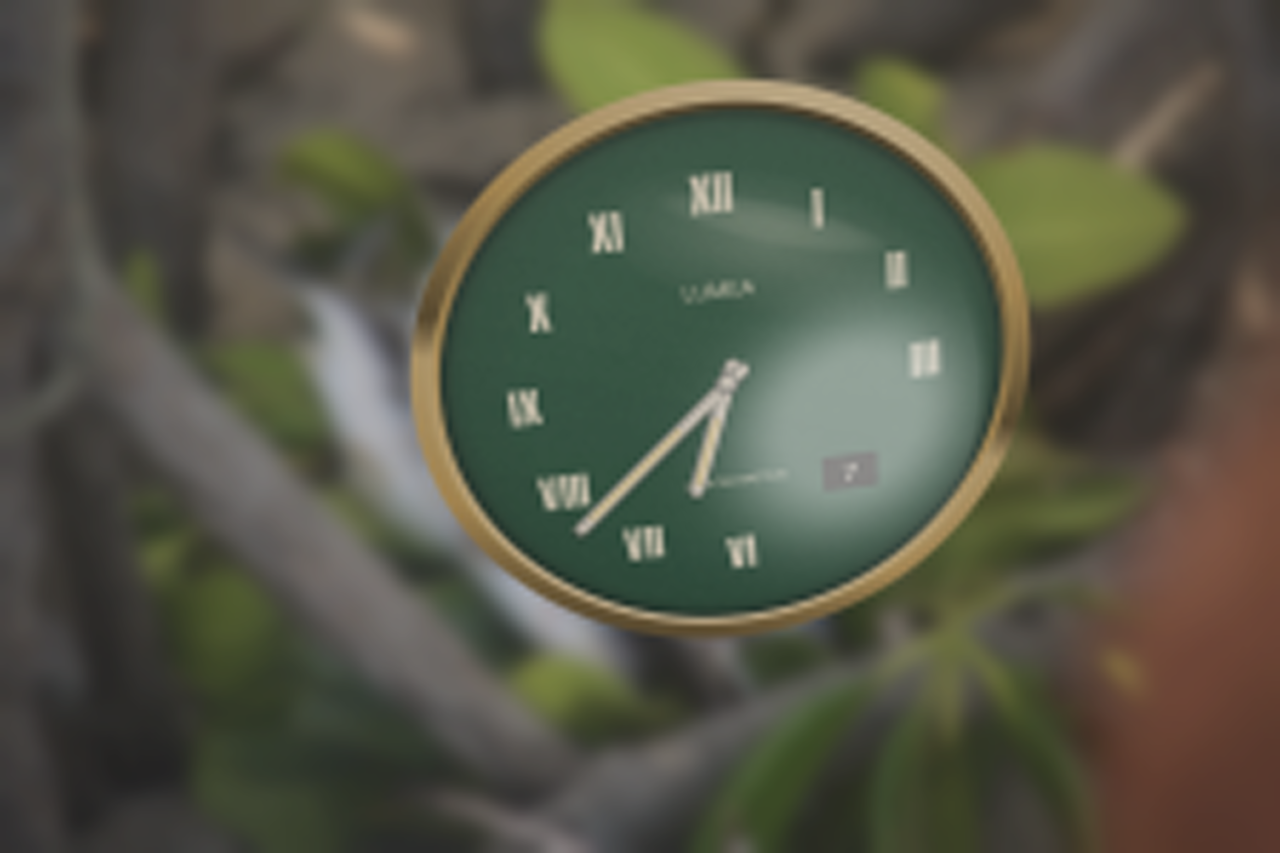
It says 6.38
